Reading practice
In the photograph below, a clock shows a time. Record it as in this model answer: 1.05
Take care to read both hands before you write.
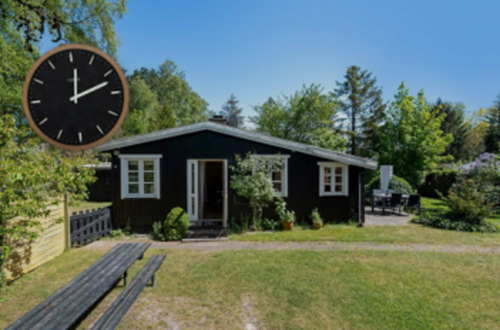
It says 12.12
